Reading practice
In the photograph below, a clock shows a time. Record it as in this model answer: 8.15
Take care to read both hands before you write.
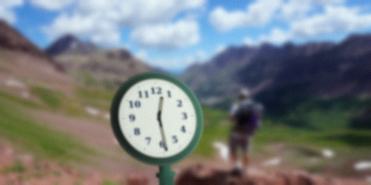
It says 12.29
